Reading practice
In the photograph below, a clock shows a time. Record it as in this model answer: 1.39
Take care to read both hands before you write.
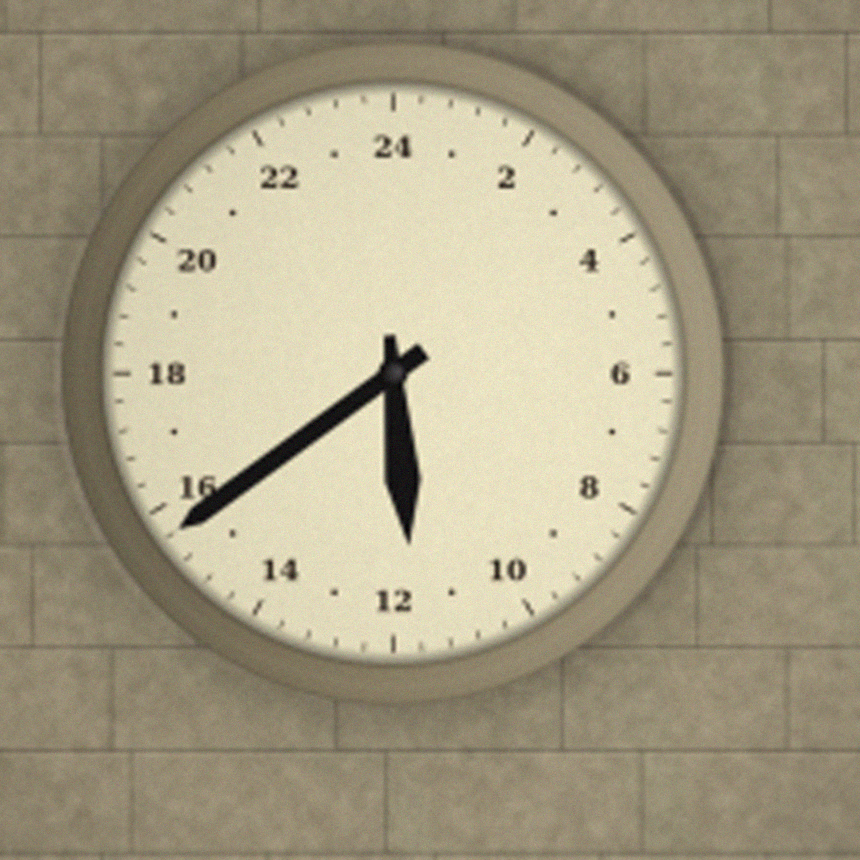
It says 11.39
